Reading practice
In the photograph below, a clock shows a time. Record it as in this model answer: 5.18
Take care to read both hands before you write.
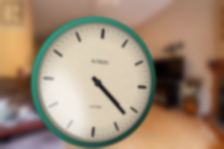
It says 4.22
